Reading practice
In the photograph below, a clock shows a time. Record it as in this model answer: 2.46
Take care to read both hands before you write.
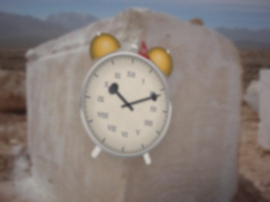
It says 10.11
